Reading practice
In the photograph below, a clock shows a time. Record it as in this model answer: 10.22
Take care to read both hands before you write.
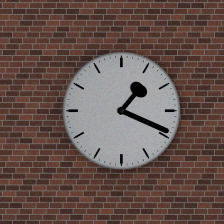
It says 1.19
